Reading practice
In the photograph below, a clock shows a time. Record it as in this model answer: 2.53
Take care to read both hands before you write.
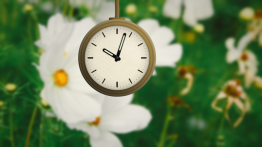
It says 10.03
